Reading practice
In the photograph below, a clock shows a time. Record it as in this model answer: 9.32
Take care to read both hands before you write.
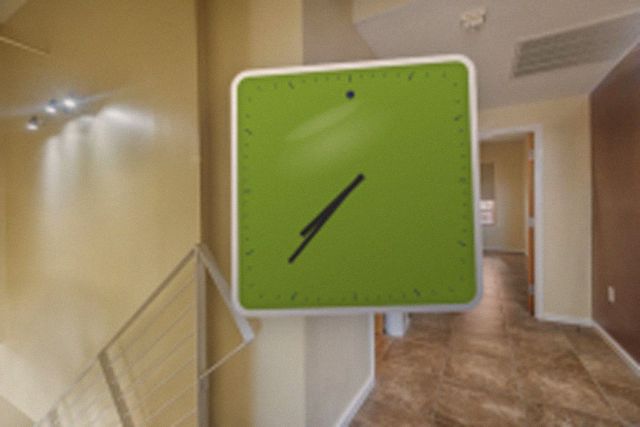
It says 7.37
